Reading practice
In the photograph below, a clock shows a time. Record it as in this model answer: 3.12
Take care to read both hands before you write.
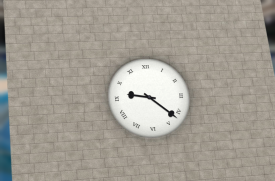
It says 9.22
